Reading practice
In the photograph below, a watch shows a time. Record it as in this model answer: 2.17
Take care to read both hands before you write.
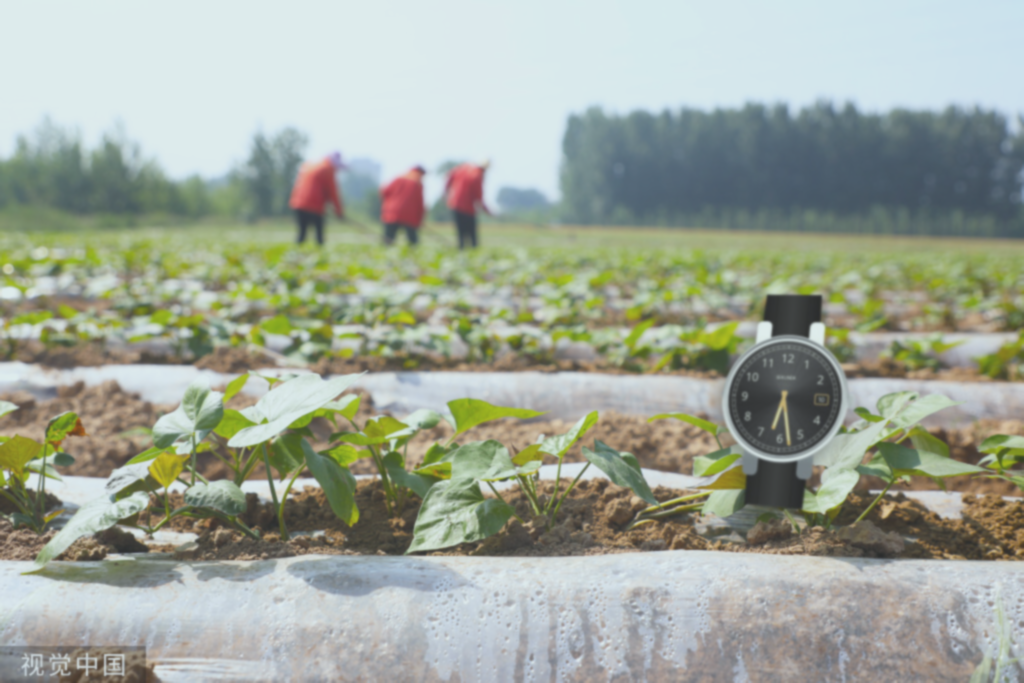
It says 6.28
